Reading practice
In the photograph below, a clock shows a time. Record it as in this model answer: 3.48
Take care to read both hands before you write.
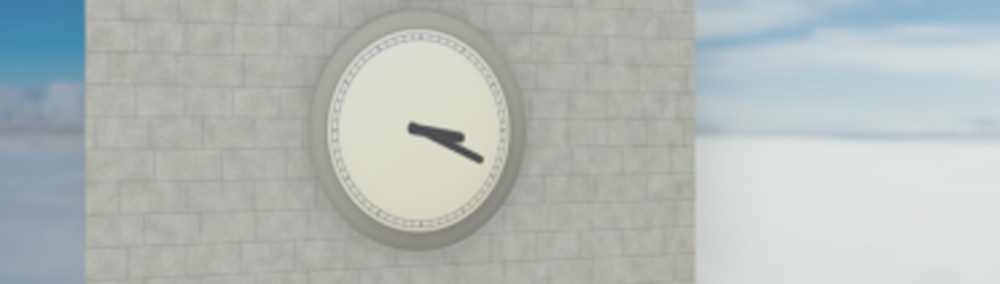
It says 3.19
